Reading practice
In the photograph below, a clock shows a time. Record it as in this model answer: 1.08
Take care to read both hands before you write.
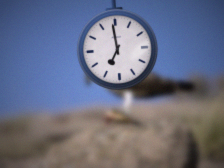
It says 6.59
